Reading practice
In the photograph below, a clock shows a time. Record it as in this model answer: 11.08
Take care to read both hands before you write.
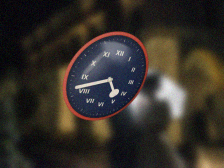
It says 4.42
